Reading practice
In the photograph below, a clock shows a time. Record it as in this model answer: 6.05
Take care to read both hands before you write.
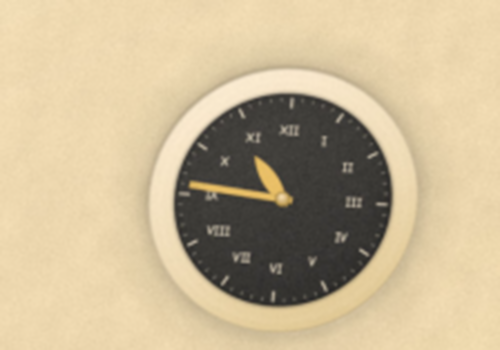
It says 10.46
